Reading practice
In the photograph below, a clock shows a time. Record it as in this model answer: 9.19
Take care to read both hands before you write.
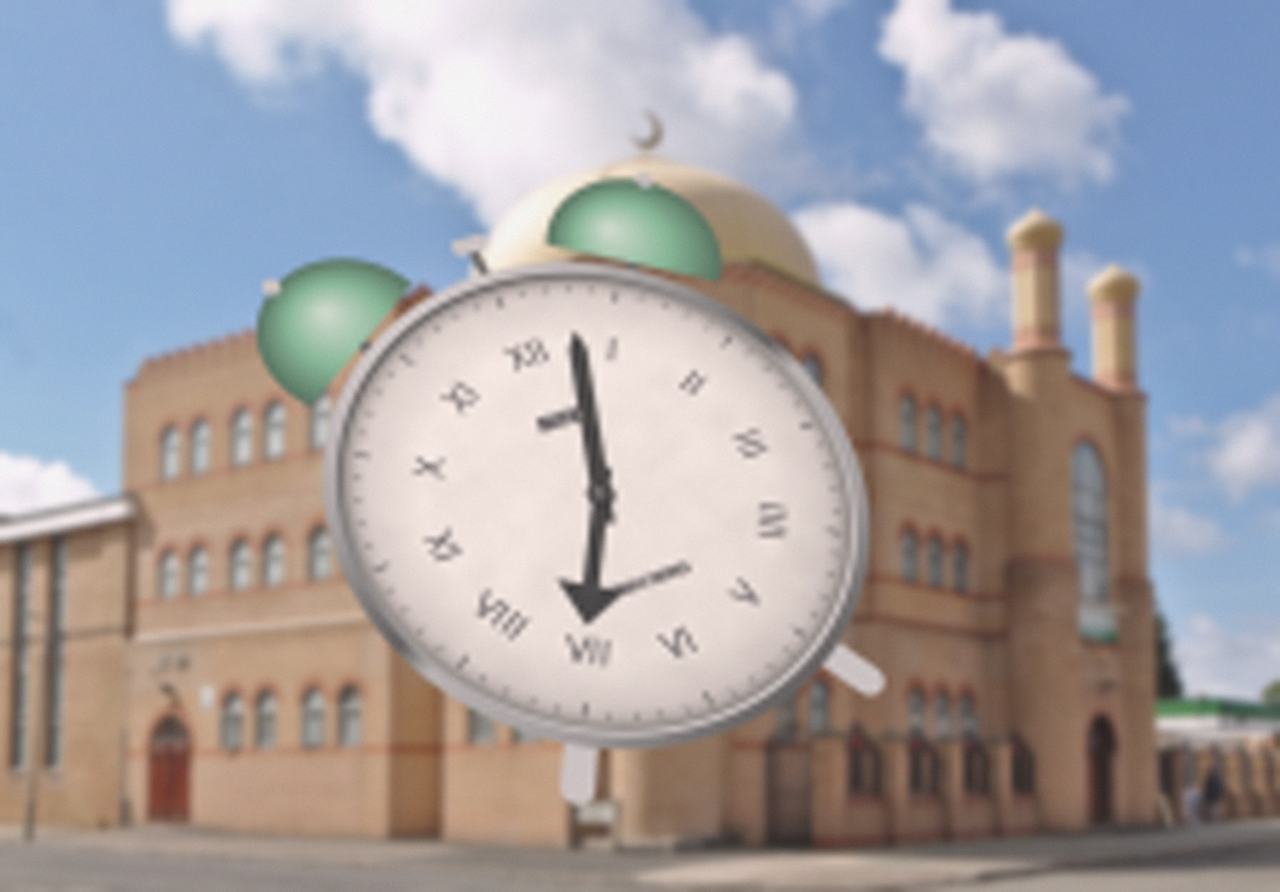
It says 7.03
